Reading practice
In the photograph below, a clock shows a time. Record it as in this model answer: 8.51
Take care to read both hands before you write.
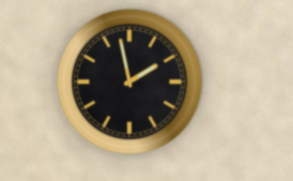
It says 1.58
